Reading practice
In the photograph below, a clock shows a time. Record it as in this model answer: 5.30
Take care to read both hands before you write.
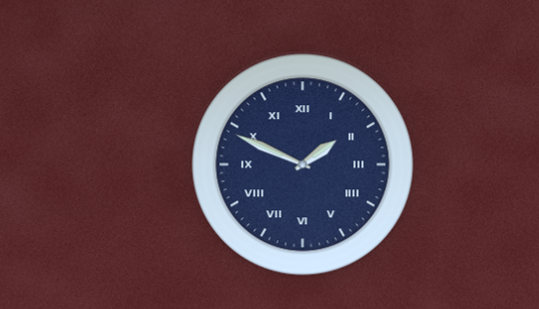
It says 1.49
